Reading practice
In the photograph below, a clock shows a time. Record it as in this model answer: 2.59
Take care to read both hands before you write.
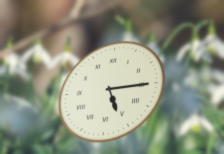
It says 5.15
